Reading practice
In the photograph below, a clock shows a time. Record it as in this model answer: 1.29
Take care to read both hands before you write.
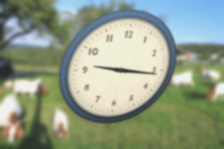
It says 9.16
